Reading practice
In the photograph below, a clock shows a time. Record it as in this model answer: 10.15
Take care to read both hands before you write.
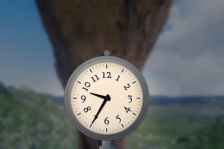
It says 9.35
